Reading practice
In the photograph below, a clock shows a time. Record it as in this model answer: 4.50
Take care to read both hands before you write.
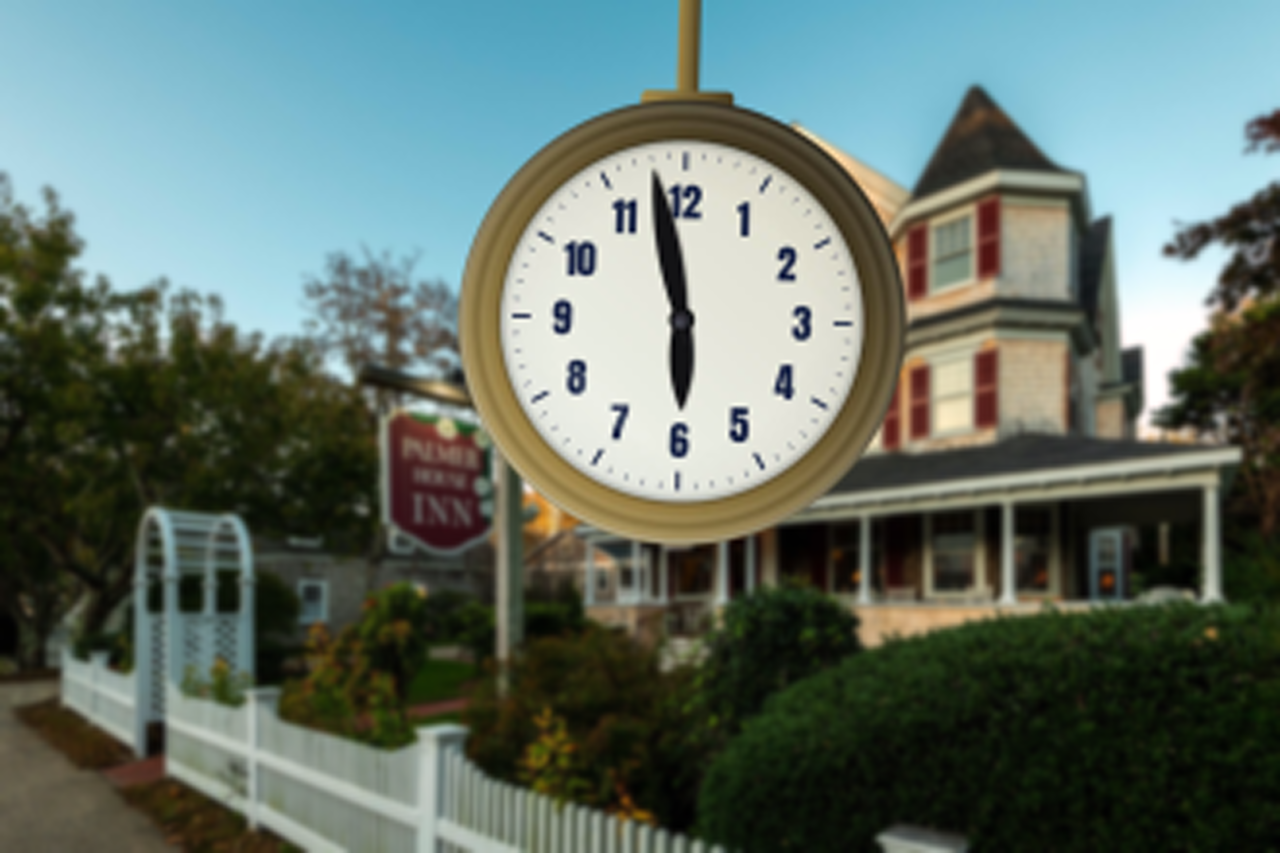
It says 5.58
